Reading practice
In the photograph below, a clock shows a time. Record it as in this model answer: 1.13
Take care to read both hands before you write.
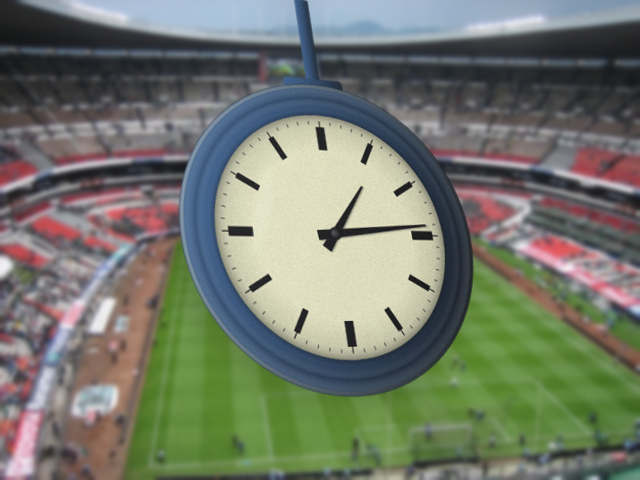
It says 1.14
